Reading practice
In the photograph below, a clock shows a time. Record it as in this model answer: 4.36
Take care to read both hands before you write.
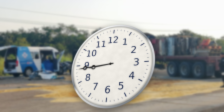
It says 8.44
